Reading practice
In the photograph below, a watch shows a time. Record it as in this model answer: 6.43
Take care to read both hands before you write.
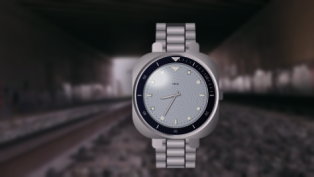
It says 8.35
